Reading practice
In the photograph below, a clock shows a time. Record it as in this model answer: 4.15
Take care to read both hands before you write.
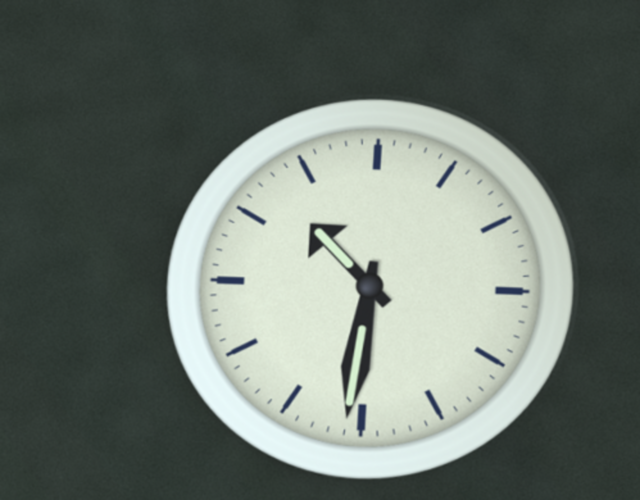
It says 10.31
